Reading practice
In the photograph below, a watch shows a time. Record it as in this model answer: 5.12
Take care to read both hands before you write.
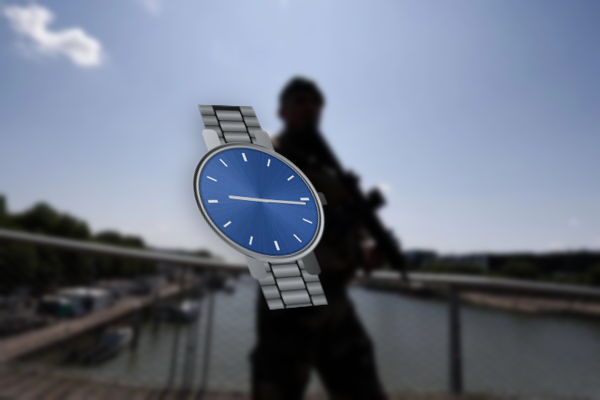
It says 9.16
